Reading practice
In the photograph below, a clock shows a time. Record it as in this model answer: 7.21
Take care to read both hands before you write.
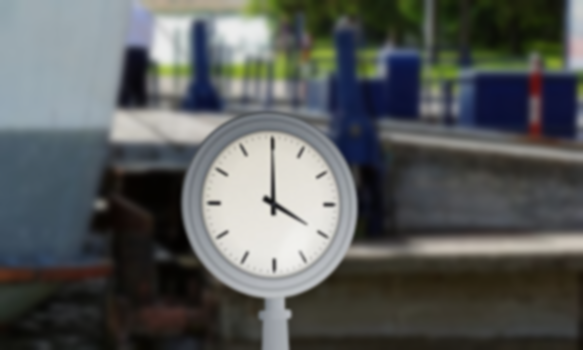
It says 4.00
